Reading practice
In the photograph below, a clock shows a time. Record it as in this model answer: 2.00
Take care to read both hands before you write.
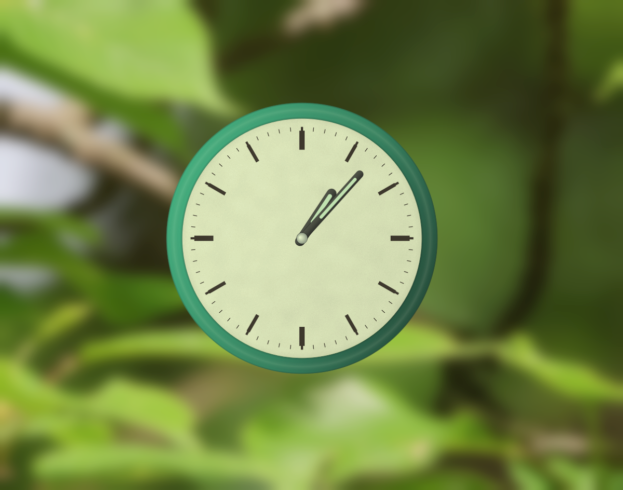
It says 1.07
